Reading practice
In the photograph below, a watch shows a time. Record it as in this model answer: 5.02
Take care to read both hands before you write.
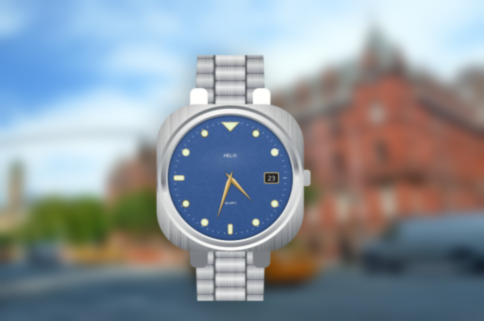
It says 4.33
